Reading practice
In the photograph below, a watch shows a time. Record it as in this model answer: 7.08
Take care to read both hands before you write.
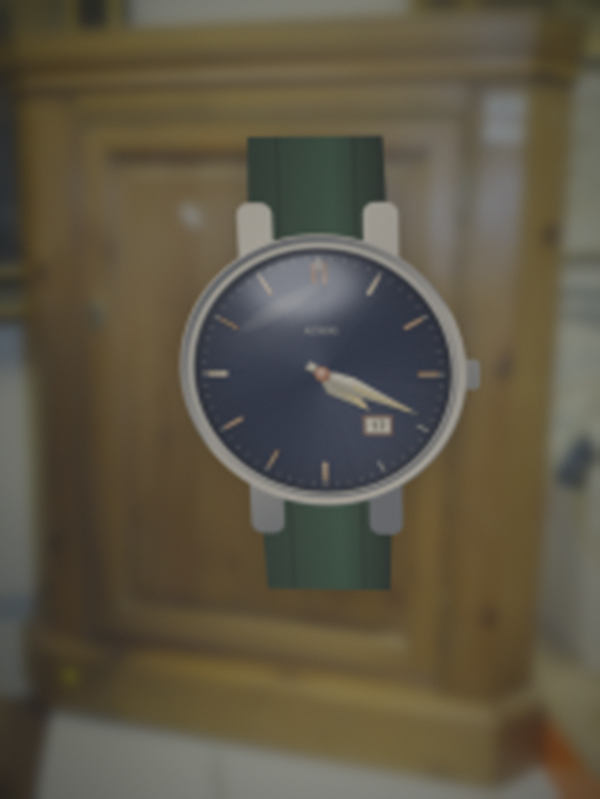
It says 4.19
